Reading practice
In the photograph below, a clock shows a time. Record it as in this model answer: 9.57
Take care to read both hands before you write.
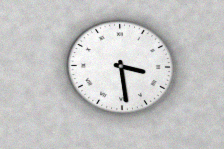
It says 3.29
